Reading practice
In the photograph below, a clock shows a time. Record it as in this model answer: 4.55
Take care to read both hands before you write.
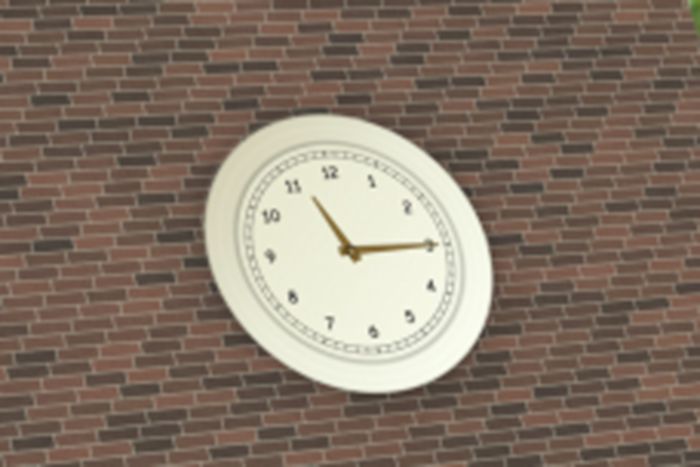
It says 11.15
